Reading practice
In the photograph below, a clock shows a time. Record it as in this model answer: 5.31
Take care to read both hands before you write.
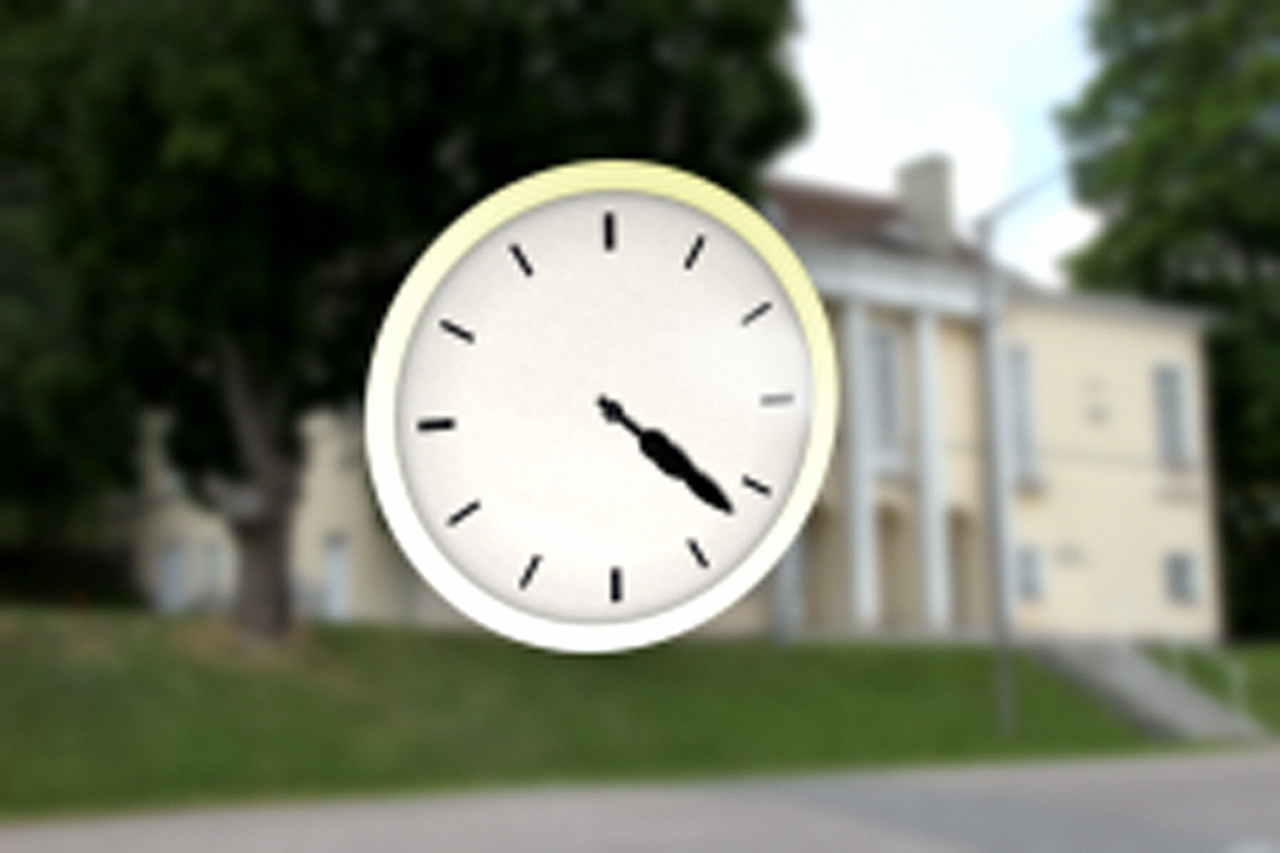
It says 4.22
